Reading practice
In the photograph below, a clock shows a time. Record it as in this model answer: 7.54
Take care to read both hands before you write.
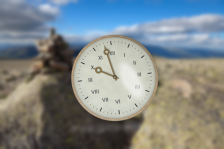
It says 9.58
